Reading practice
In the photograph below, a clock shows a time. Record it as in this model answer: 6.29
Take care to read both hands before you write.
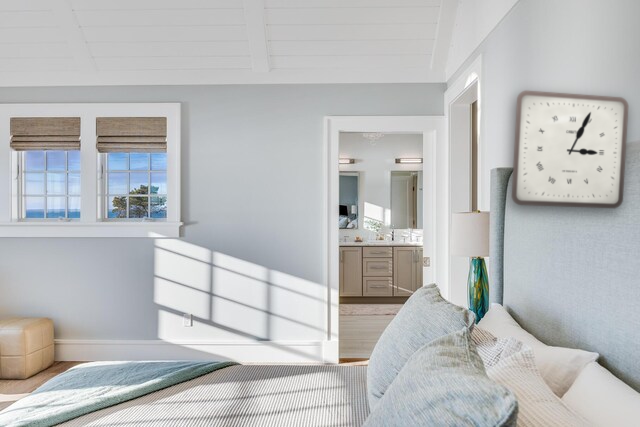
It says 3.04
